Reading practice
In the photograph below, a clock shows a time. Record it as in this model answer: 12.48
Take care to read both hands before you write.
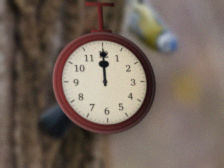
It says 12.00
